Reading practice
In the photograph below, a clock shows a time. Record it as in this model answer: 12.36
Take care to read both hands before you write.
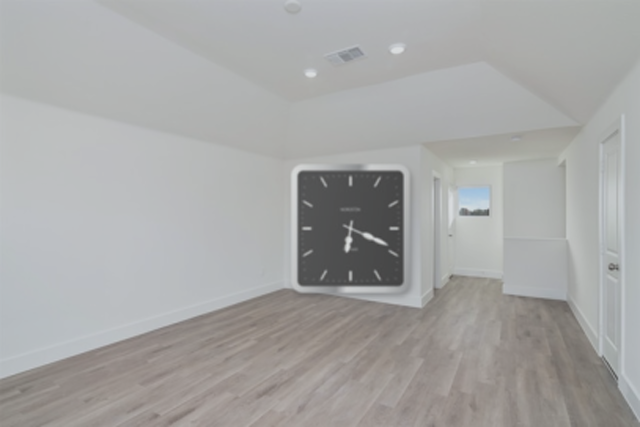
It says 6.19
